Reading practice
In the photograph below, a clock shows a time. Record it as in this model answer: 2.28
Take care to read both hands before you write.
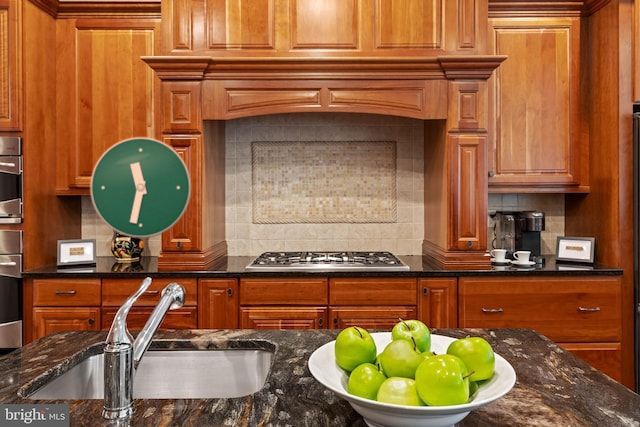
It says 11.32
